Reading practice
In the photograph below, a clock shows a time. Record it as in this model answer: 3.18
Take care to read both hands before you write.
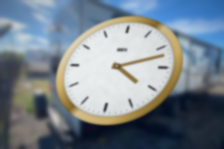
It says 4.12
